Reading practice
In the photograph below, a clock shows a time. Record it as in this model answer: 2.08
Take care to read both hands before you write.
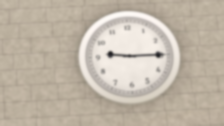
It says 9.15
